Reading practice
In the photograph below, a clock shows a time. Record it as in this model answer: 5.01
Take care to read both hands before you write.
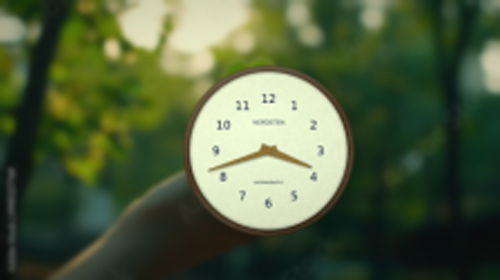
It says 3.42
